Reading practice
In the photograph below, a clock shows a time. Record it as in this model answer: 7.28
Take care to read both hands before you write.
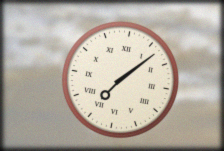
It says 7.07
